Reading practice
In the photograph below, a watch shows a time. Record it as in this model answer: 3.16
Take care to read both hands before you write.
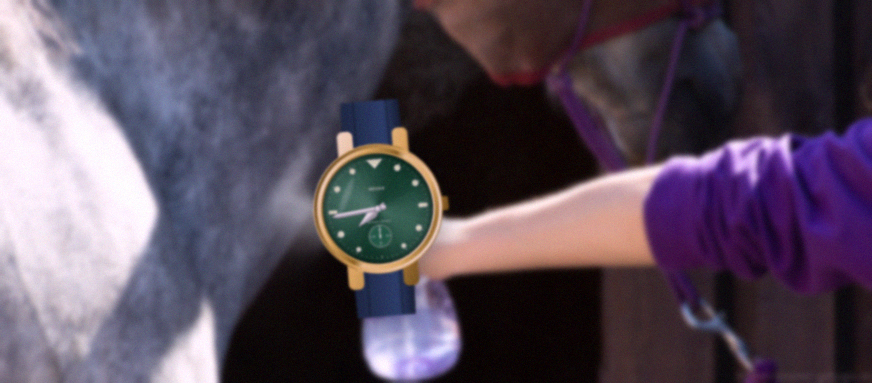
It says 7.44
